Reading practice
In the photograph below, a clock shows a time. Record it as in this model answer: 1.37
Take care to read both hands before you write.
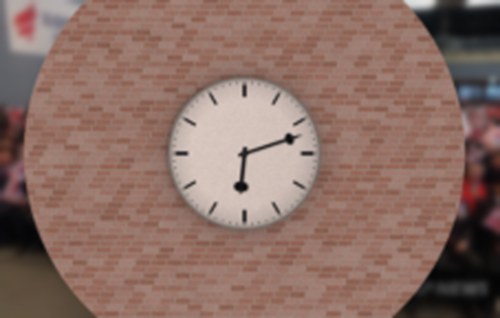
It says 6.12
